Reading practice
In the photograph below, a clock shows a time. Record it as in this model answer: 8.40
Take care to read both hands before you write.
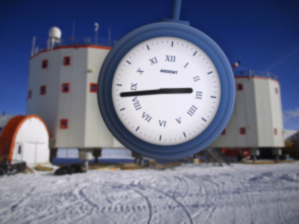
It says 2.43
